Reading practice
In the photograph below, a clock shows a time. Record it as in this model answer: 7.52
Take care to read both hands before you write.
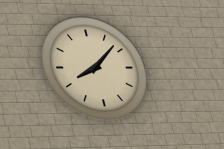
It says 8.08
